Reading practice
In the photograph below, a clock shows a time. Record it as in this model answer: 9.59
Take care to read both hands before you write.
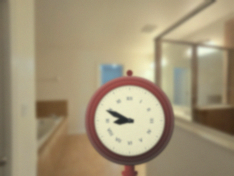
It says 8.49
